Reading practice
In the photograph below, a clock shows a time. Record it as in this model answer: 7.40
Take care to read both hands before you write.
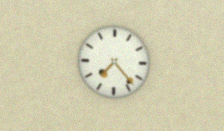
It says 7.23
